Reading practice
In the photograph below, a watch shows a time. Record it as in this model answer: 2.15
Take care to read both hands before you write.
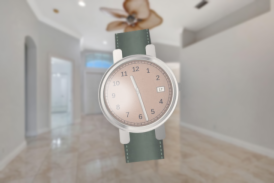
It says 11.28
